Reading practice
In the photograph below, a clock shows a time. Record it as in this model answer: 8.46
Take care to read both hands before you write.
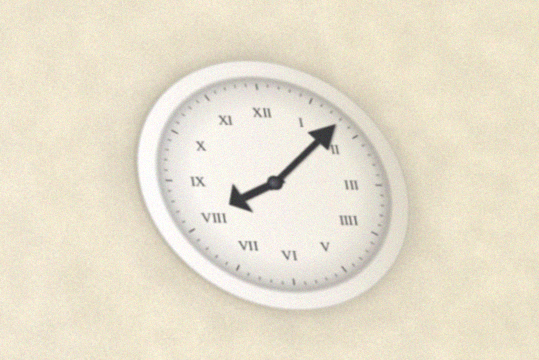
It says 8.08
